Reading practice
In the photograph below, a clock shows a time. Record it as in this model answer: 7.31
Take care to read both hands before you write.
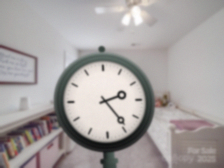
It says 2.24
